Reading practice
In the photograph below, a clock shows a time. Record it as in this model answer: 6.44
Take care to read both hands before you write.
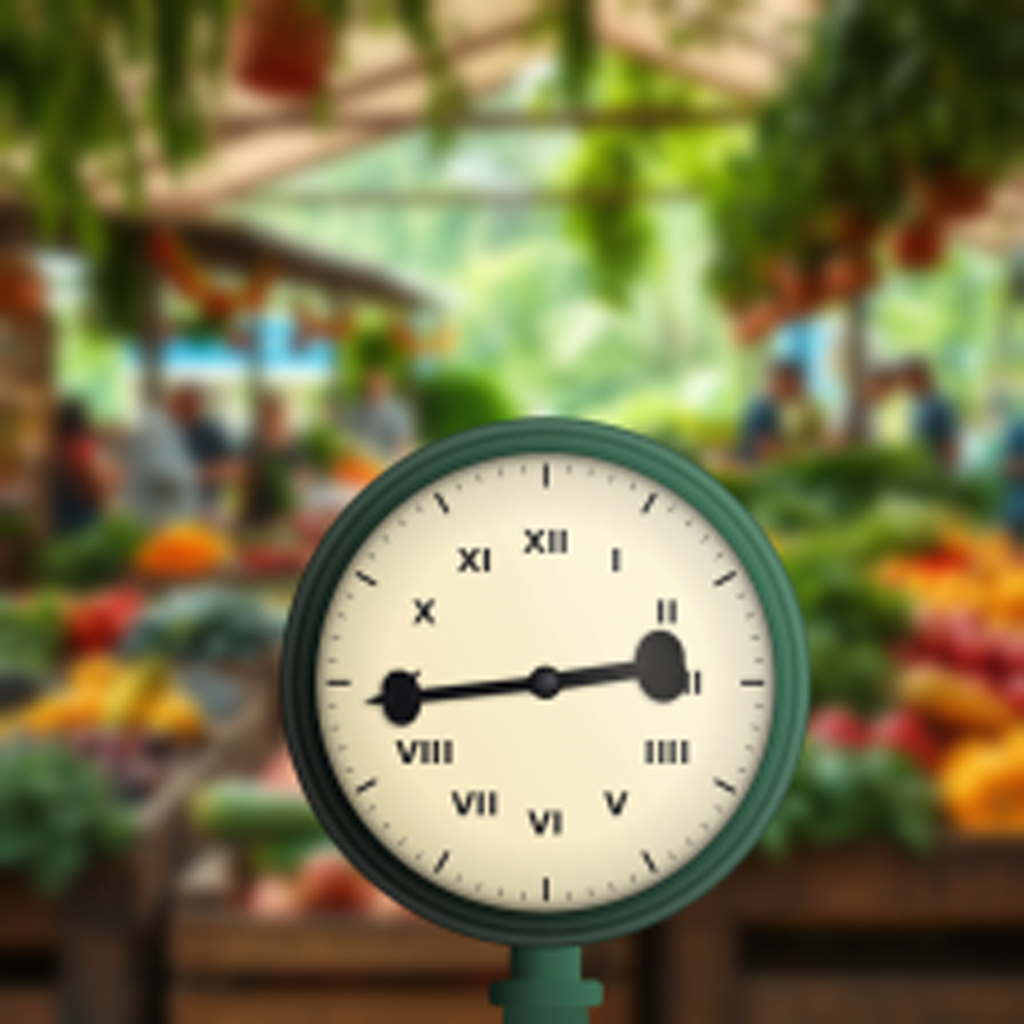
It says 2.44
